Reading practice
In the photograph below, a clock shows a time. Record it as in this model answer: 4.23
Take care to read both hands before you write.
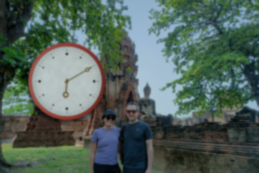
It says 6.10
